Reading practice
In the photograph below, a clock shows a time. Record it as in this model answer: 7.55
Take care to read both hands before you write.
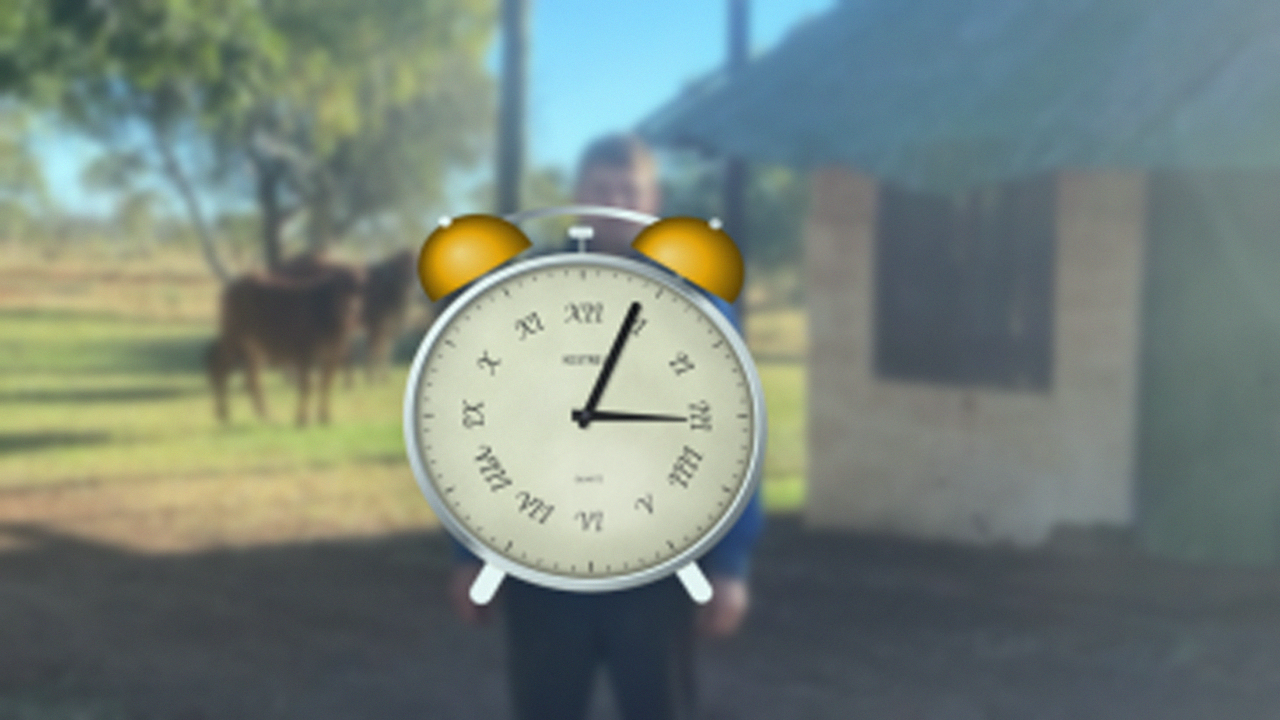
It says 3.04
